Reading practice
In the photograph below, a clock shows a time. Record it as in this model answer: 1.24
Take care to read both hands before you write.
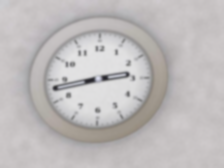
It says 2.43
